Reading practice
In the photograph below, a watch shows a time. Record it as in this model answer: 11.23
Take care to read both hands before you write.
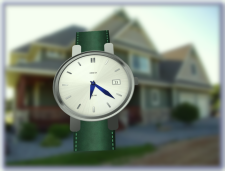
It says 6.22
